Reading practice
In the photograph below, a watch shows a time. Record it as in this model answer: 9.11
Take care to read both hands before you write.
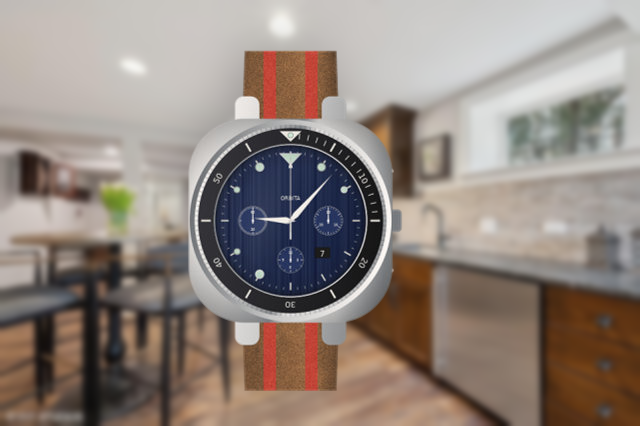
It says 9.07
